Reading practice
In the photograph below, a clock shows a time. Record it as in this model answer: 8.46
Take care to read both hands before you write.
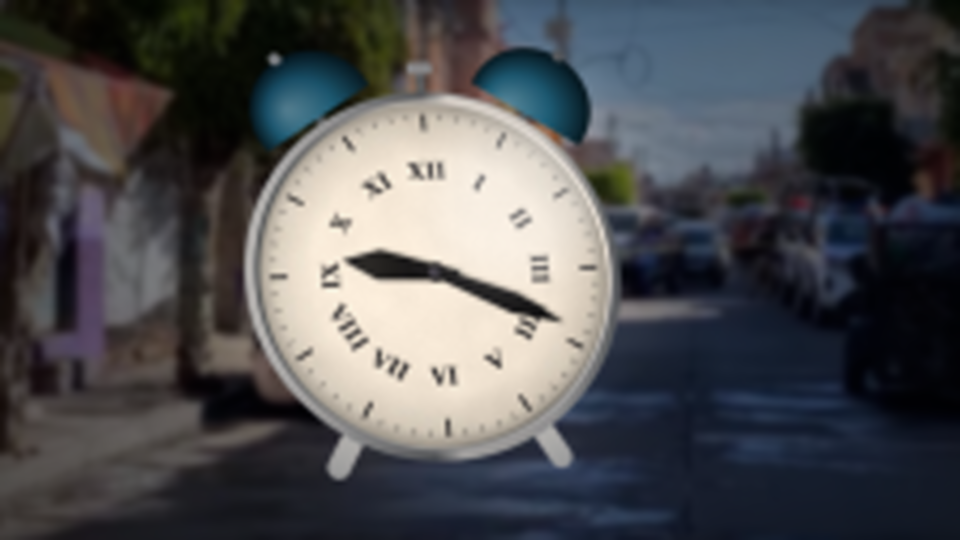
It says 9.19
